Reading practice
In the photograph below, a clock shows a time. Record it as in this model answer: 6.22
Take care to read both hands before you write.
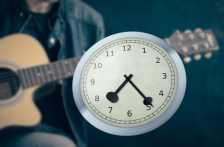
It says 7.24
